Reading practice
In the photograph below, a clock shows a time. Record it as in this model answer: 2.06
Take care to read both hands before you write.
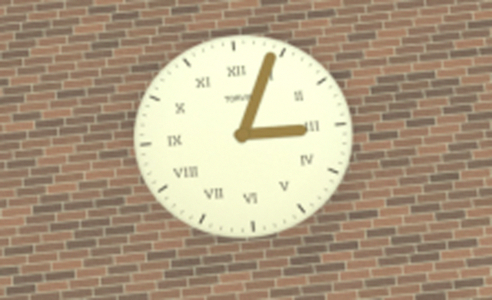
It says 3.04
